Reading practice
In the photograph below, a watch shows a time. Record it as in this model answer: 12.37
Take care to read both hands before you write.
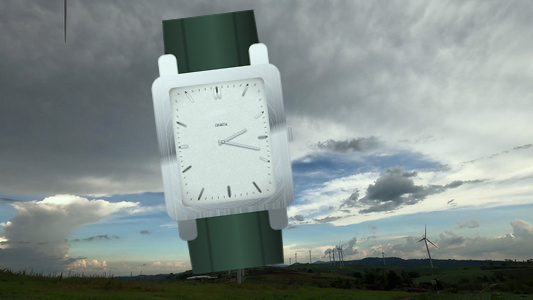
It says 2.18
